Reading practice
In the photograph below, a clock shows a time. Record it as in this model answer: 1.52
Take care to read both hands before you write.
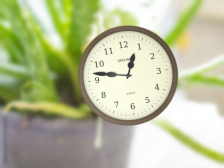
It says 12.47
